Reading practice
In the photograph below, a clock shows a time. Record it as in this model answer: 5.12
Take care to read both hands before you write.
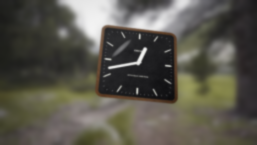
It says 12.42
